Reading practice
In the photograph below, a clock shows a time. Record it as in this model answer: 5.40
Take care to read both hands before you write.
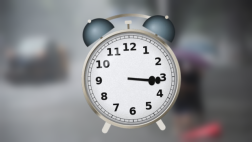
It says 3.16
